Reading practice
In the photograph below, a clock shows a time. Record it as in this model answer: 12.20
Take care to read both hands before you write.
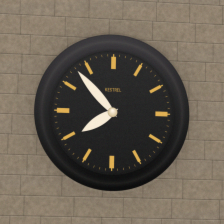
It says 7.53
